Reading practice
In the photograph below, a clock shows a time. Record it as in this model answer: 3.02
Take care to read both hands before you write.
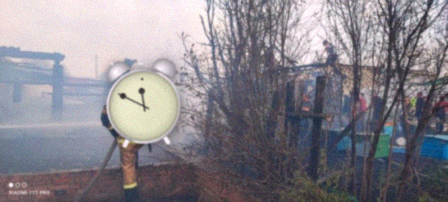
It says 11.50
